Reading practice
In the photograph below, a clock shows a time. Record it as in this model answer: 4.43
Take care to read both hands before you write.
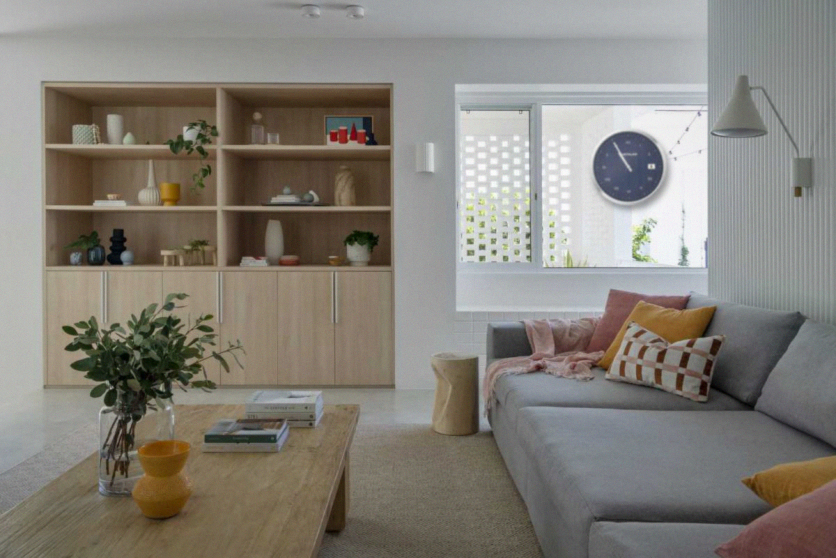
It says 10.55
